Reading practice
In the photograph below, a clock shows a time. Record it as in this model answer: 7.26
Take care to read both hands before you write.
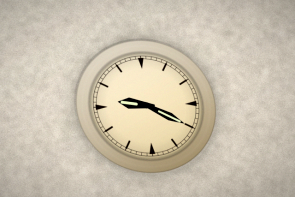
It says 9.20
